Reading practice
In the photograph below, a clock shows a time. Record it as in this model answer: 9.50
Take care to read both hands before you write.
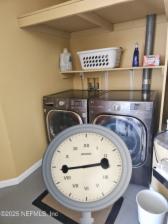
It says 2.44
